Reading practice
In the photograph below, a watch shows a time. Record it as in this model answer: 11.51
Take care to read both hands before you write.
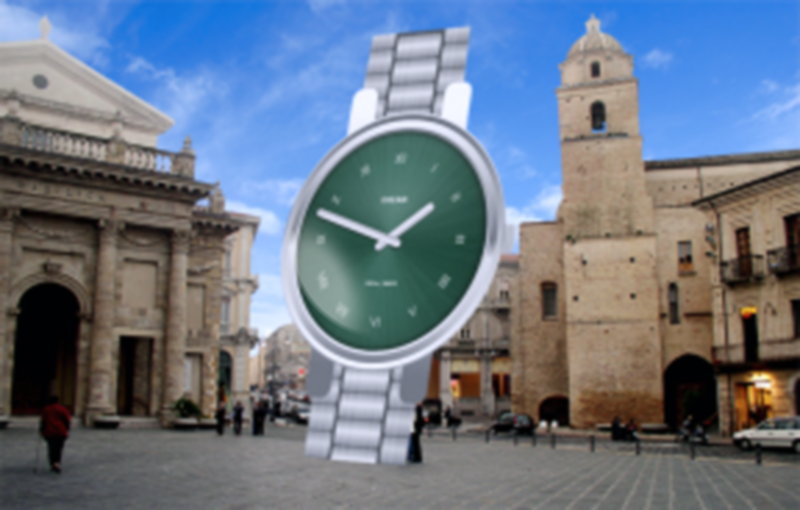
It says 1.48
